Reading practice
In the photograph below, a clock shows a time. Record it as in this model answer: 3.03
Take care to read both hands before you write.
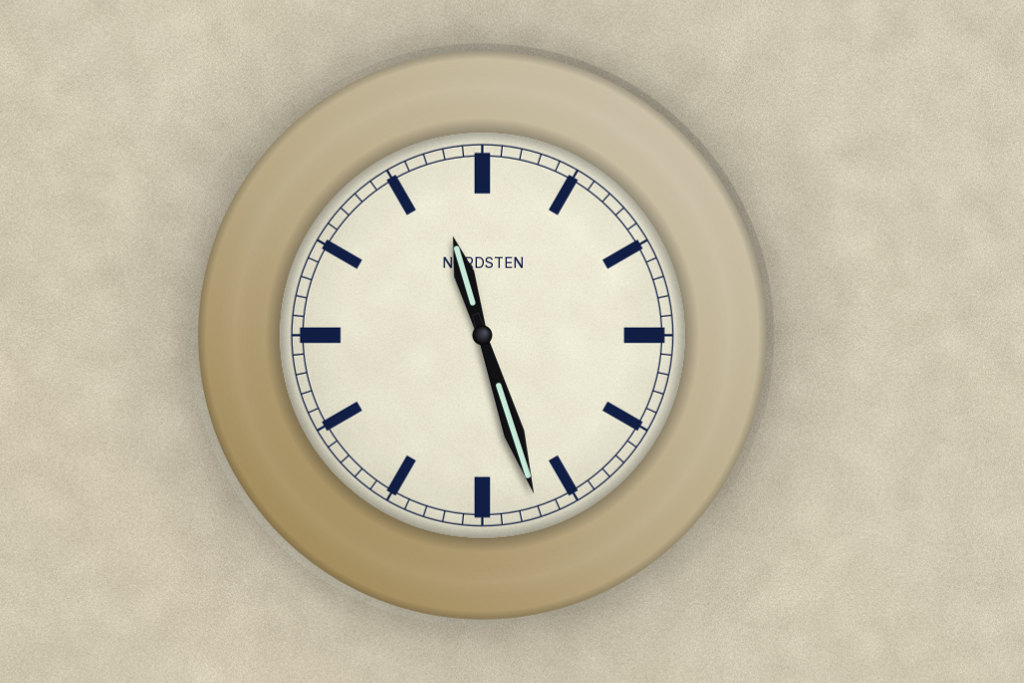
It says 11.27
